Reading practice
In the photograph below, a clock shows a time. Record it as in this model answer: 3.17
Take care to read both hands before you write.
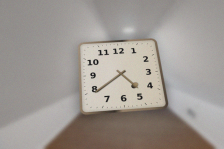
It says 4.39
